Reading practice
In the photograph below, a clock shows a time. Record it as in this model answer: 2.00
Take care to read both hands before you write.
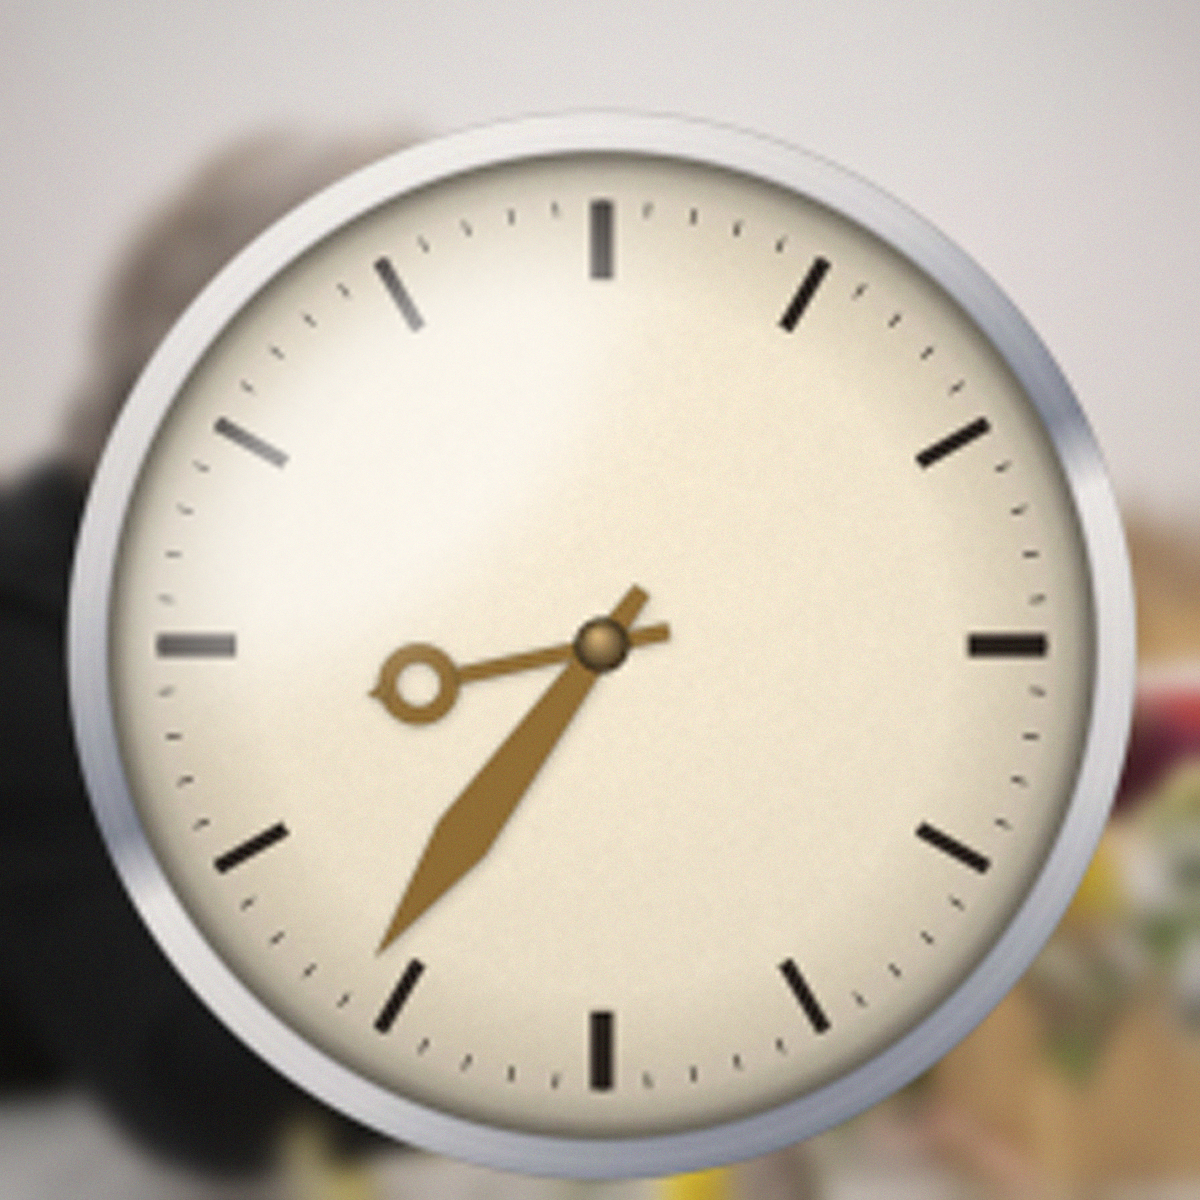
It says 8.36
